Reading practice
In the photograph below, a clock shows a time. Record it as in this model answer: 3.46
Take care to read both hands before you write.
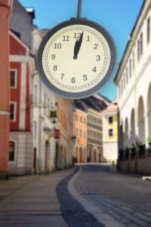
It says 12.02
